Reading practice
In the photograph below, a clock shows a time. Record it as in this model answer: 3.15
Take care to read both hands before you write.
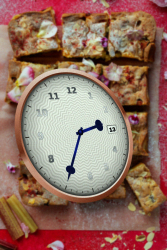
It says 2.35
